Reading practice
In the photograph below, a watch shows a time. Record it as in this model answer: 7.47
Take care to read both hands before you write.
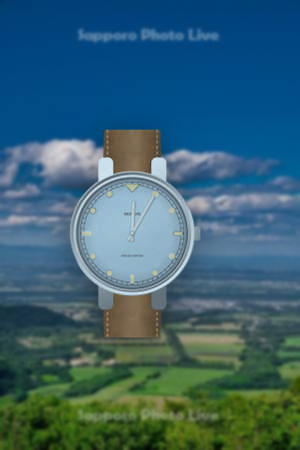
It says 12.05
